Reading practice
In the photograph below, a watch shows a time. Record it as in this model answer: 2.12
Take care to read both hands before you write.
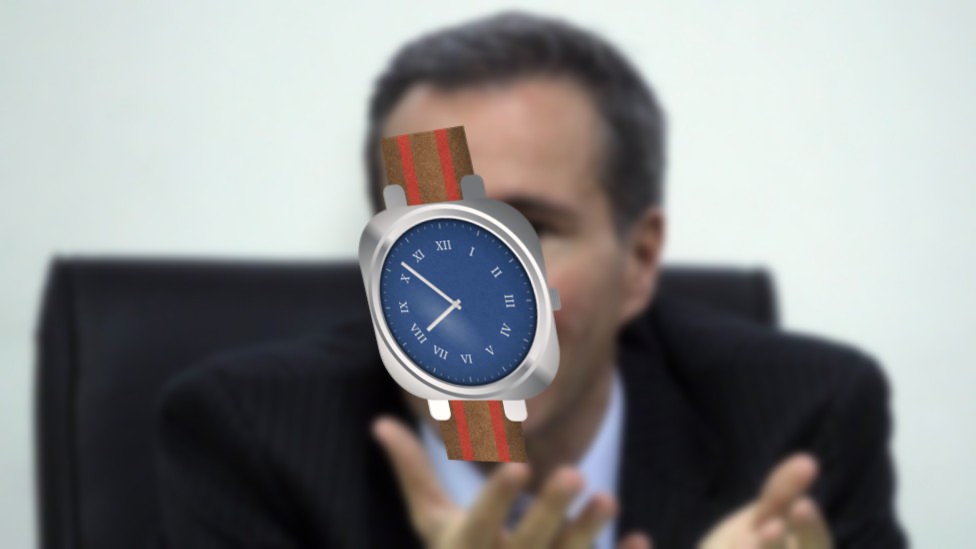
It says 7.52
